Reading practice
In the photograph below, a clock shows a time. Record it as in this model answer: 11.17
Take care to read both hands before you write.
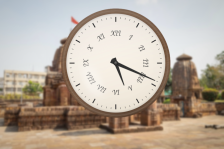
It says 5.19
